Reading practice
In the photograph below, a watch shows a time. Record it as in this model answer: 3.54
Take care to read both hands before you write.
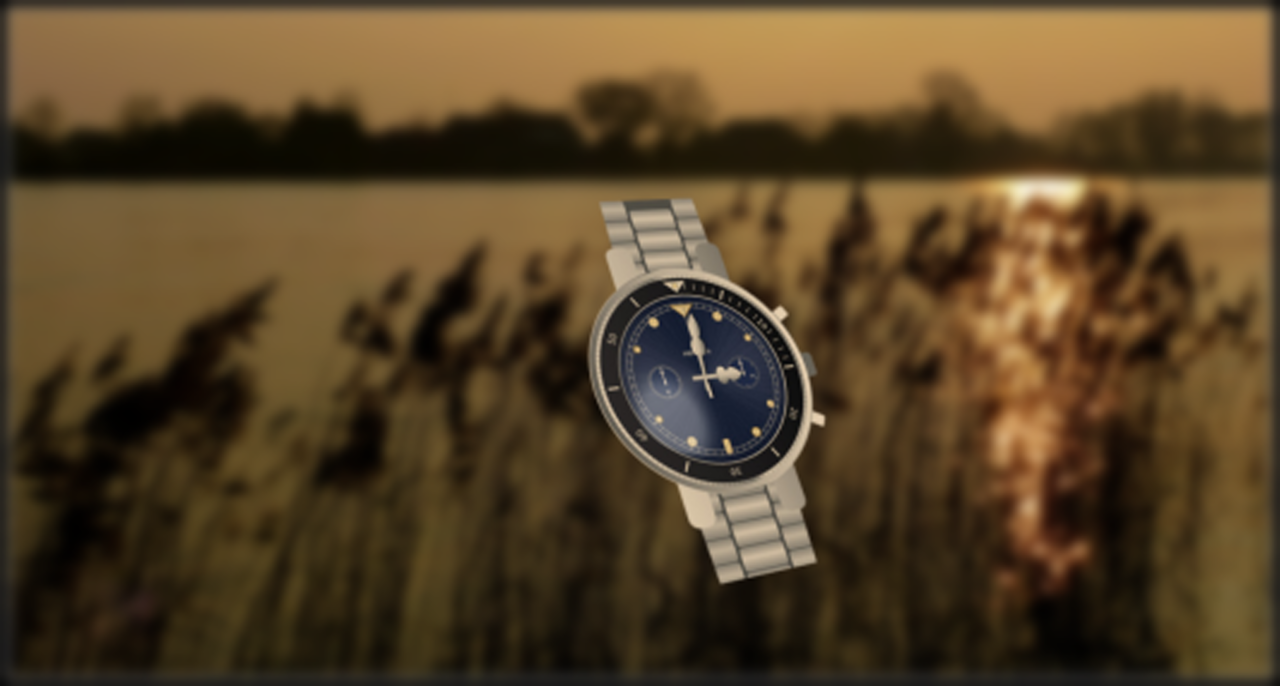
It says 3.01
